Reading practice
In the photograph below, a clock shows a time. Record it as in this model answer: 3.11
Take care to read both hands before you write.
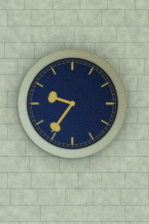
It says 9.36
